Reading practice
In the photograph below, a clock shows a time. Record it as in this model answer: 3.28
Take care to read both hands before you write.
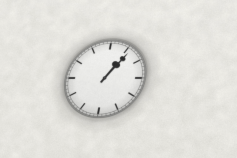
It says 1.06
